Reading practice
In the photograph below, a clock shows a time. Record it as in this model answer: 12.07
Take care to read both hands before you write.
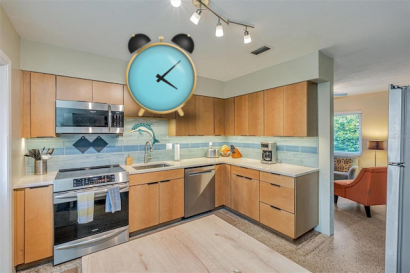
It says 4.08
